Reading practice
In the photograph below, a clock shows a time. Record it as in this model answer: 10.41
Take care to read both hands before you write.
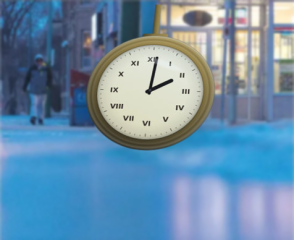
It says 2.01
